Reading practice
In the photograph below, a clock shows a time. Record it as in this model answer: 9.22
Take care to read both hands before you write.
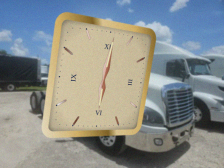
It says 6.01
